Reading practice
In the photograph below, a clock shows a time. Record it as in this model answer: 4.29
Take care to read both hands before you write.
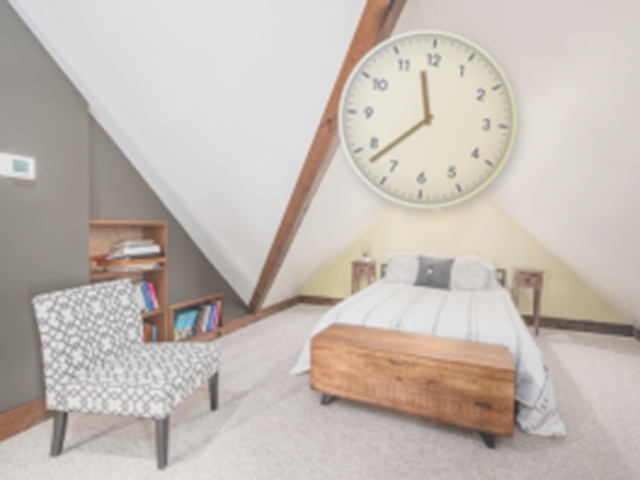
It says 11.38
